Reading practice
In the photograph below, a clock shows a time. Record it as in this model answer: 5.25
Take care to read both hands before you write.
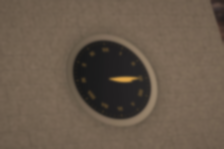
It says 3.15
